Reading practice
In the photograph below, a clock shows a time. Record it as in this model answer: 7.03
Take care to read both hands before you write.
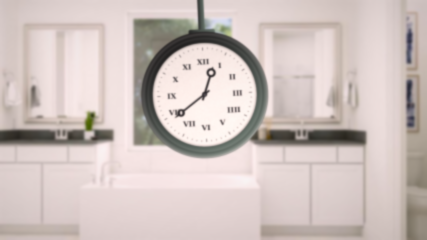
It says 12.39
